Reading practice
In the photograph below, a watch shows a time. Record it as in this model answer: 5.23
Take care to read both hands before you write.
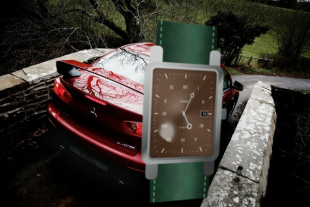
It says 5.04
